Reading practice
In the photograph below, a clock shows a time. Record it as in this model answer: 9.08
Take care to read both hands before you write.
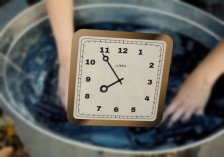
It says 7.54
